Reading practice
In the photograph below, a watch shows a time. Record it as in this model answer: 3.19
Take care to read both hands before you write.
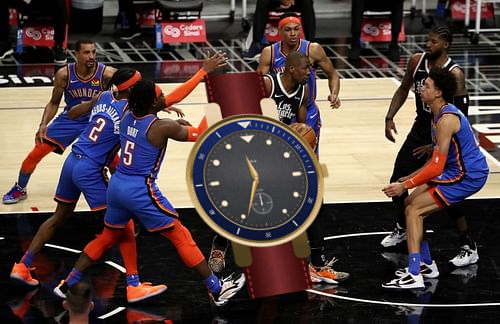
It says 11.34
